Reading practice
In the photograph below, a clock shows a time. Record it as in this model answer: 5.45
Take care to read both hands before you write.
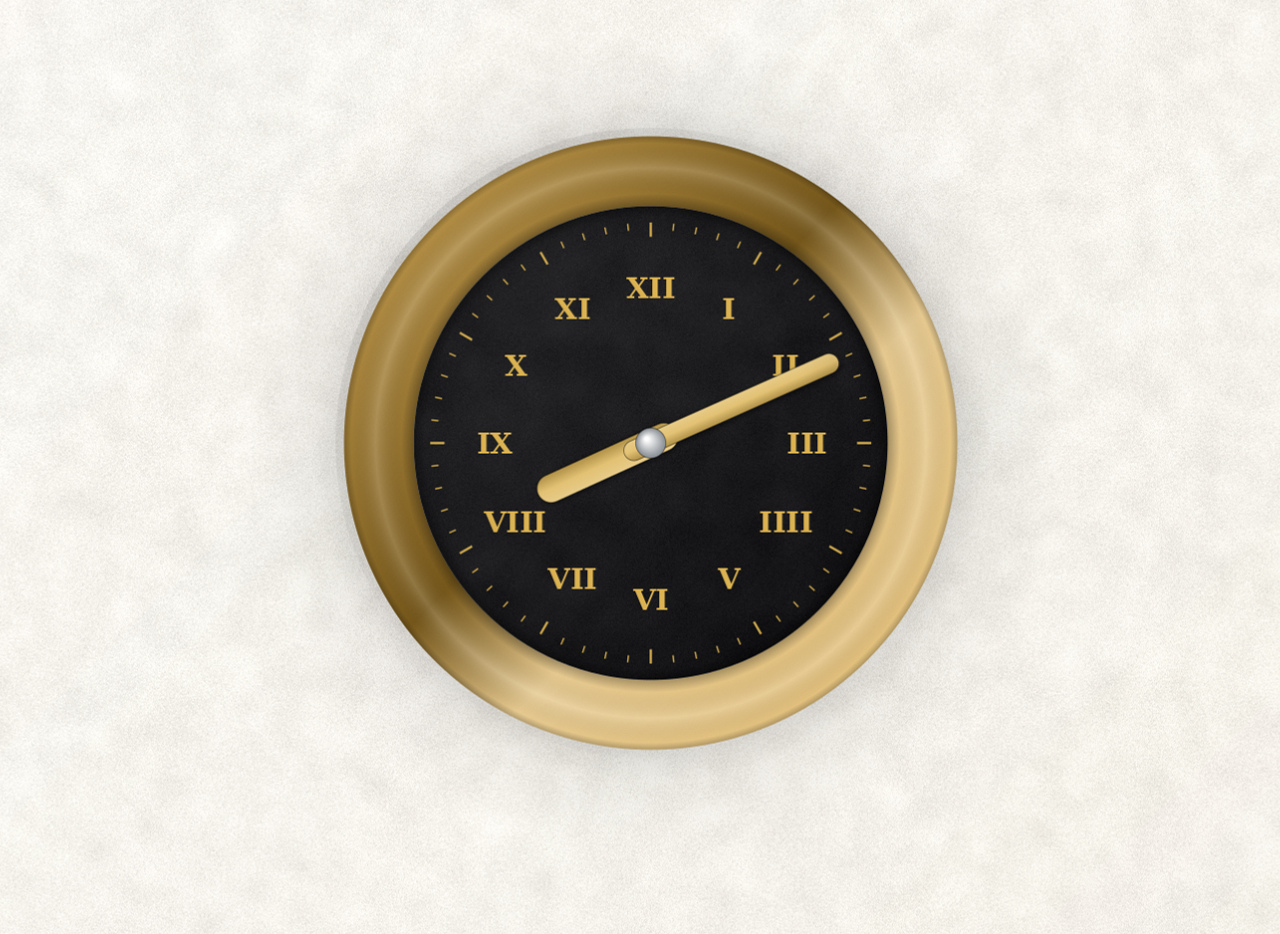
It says 8.11
